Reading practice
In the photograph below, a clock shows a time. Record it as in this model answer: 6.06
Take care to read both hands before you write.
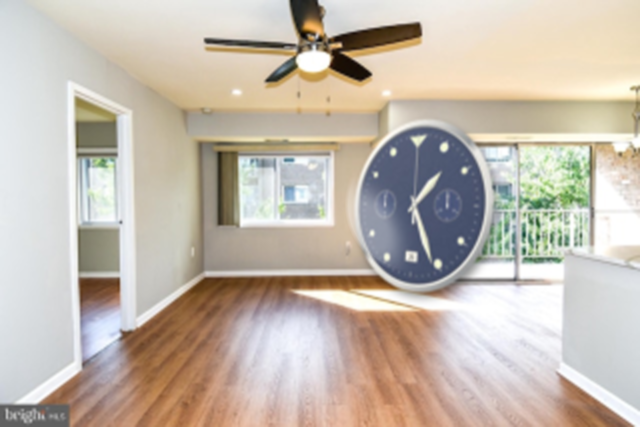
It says 1.26
